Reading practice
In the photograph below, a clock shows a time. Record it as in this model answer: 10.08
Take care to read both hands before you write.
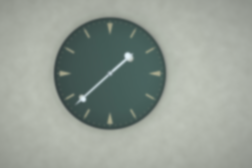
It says 1.38
